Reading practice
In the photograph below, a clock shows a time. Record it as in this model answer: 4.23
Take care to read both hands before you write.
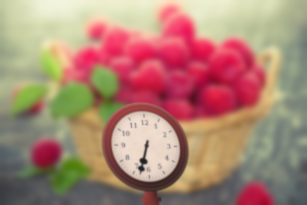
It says 6.33
